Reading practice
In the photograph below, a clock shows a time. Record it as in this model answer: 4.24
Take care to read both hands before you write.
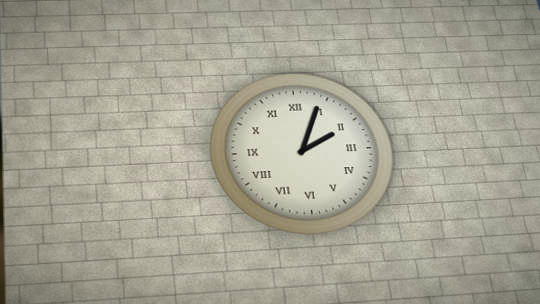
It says 2.04
